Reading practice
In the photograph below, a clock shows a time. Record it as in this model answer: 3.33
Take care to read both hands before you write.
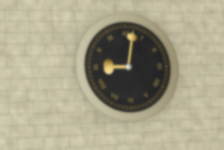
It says 9.02
